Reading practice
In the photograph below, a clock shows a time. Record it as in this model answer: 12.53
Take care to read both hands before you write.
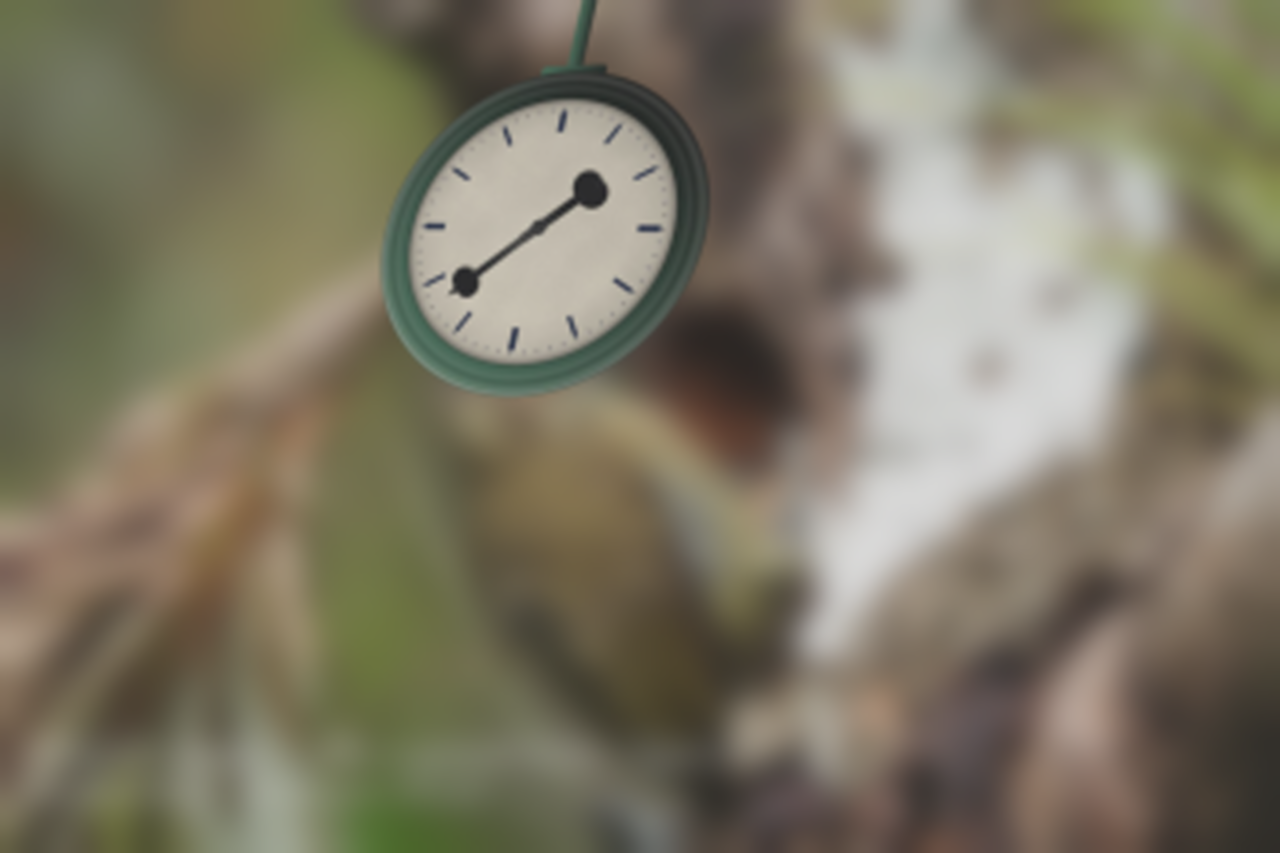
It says 1.38
